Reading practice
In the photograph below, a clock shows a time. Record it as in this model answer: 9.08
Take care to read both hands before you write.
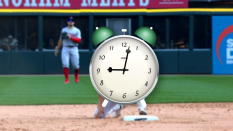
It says 9.02
